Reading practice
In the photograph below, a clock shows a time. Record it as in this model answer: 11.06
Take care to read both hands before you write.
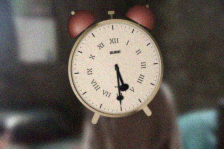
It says 5.30
